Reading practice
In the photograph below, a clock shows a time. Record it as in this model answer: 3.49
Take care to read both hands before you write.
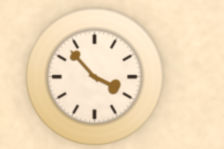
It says 3.53
